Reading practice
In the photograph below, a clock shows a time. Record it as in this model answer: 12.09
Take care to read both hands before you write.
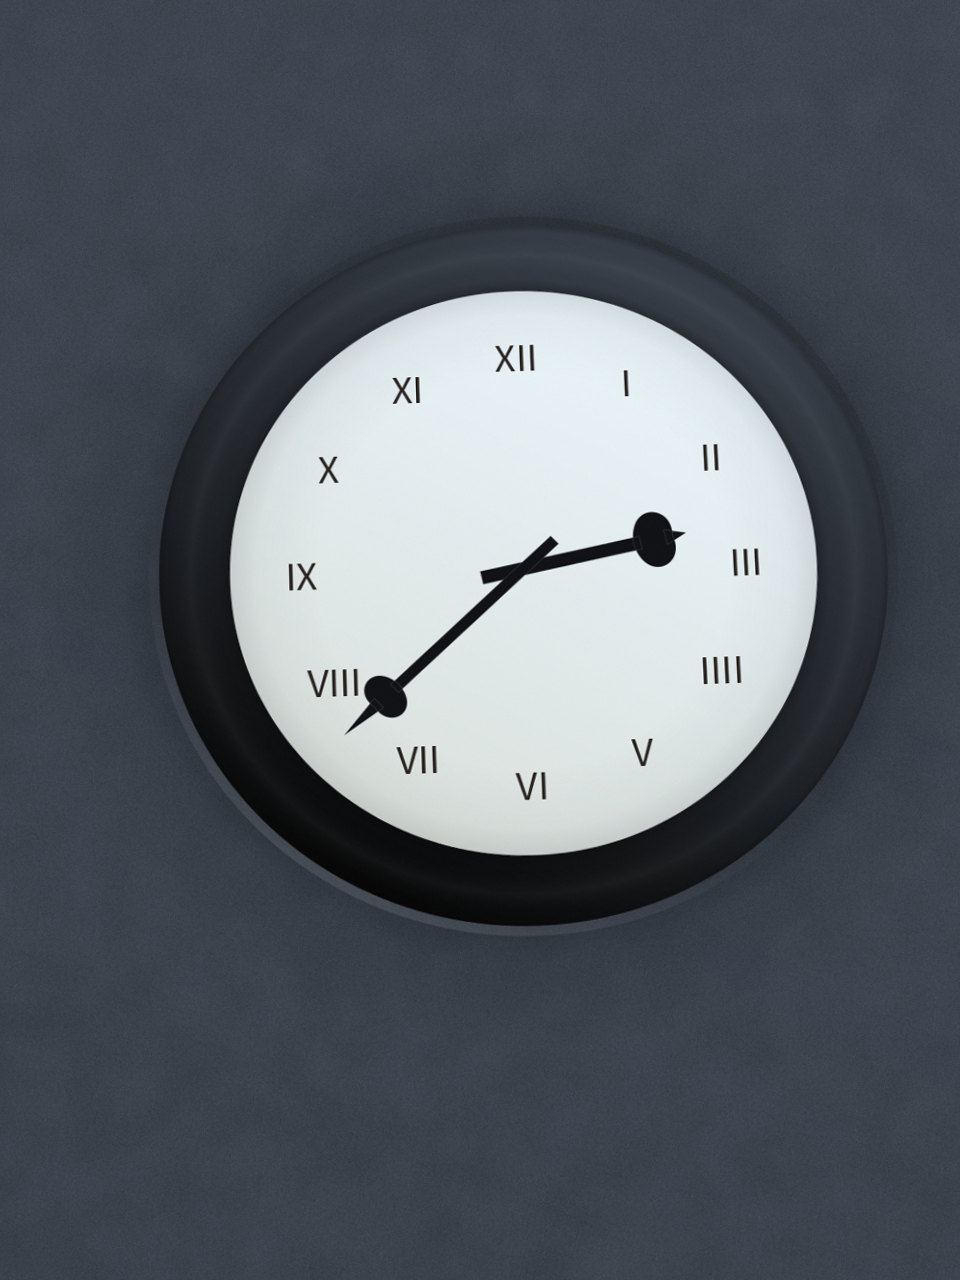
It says 2.38
